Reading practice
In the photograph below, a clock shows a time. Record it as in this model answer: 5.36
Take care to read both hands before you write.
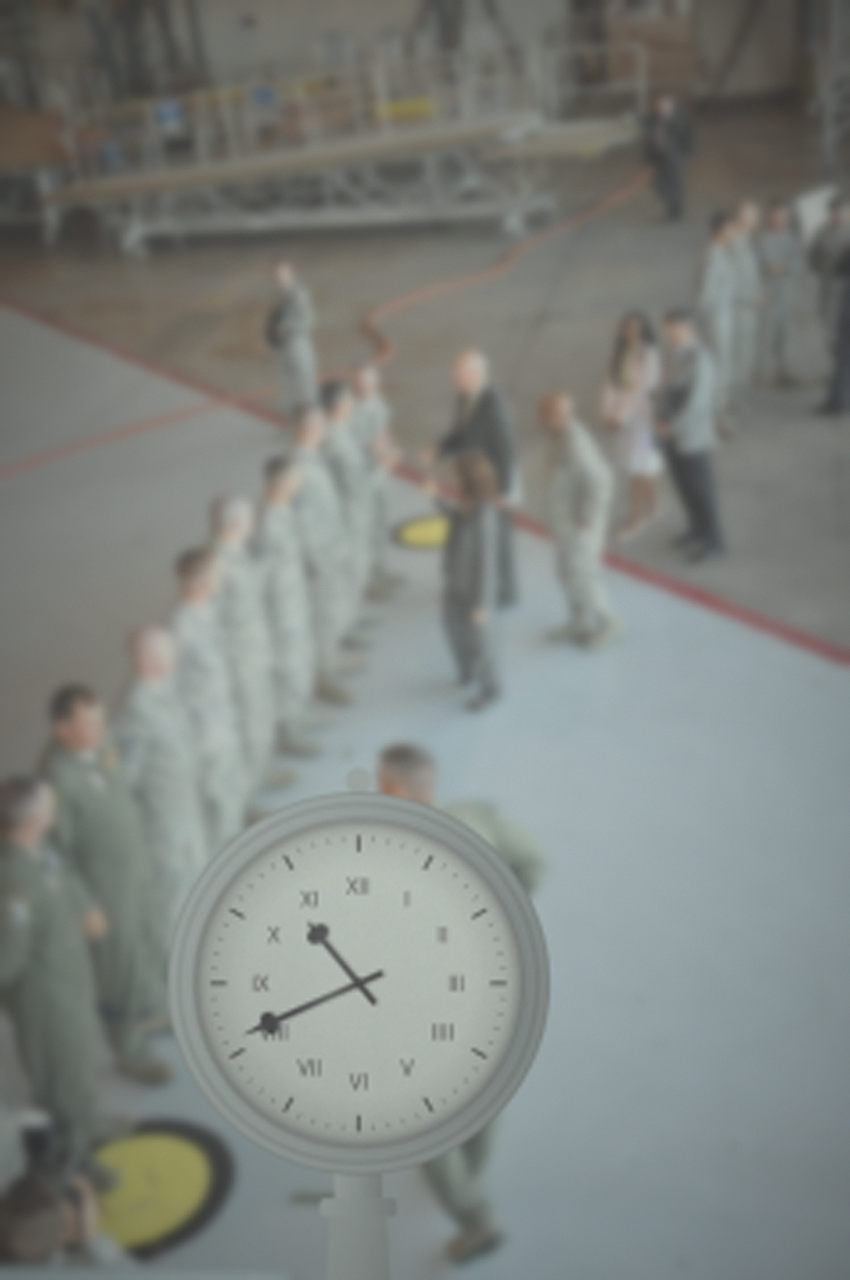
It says 10.41
